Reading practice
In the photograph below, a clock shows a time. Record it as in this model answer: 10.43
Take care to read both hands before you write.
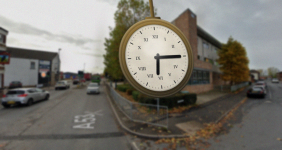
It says 6.15
